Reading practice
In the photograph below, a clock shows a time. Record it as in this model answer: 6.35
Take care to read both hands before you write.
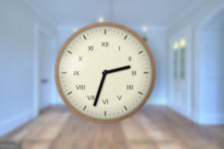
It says 2.33
